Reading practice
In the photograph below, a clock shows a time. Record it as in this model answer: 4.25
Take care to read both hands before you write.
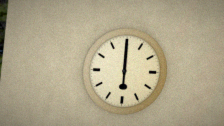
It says 6.00
